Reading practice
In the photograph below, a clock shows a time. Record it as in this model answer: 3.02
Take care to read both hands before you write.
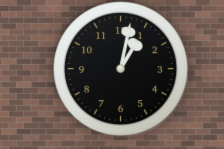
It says 1.02
